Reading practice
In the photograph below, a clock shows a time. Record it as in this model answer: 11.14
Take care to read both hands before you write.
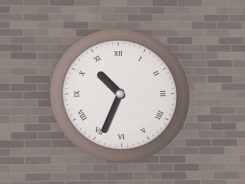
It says 10.34
